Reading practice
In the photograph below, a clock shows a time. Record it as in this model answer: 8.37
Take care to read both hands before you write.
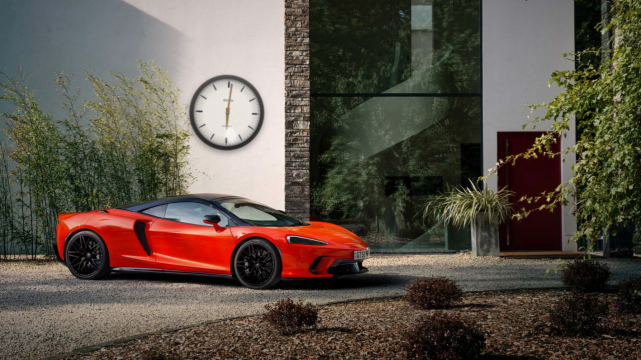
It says 6.01
